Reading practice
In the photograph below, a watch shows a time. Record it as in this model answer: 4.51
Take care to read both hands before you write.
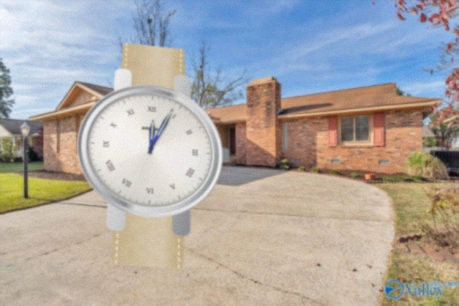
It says 12.04
